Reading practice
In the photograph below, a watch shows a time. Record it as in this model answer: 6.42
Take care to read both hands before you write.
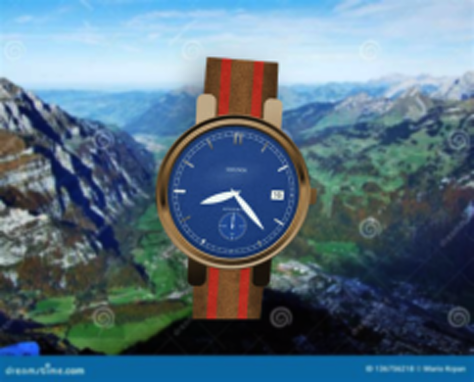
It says 8.23
